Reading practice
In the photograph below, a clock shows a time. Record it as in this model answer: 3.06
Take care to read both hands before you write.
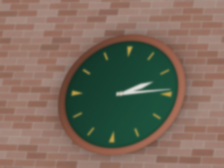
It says 2.14
